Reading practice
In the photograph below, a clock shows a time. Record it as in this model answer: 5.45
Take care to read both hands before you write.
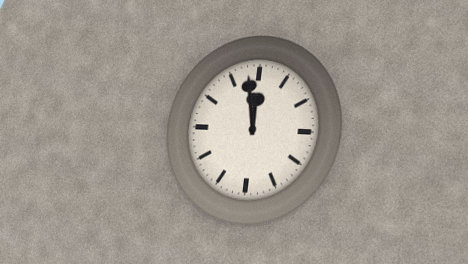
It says 11.58
